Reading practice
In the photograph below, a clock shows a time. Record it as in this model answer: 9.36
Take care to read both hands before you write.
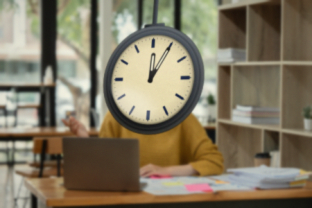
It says 12.05
